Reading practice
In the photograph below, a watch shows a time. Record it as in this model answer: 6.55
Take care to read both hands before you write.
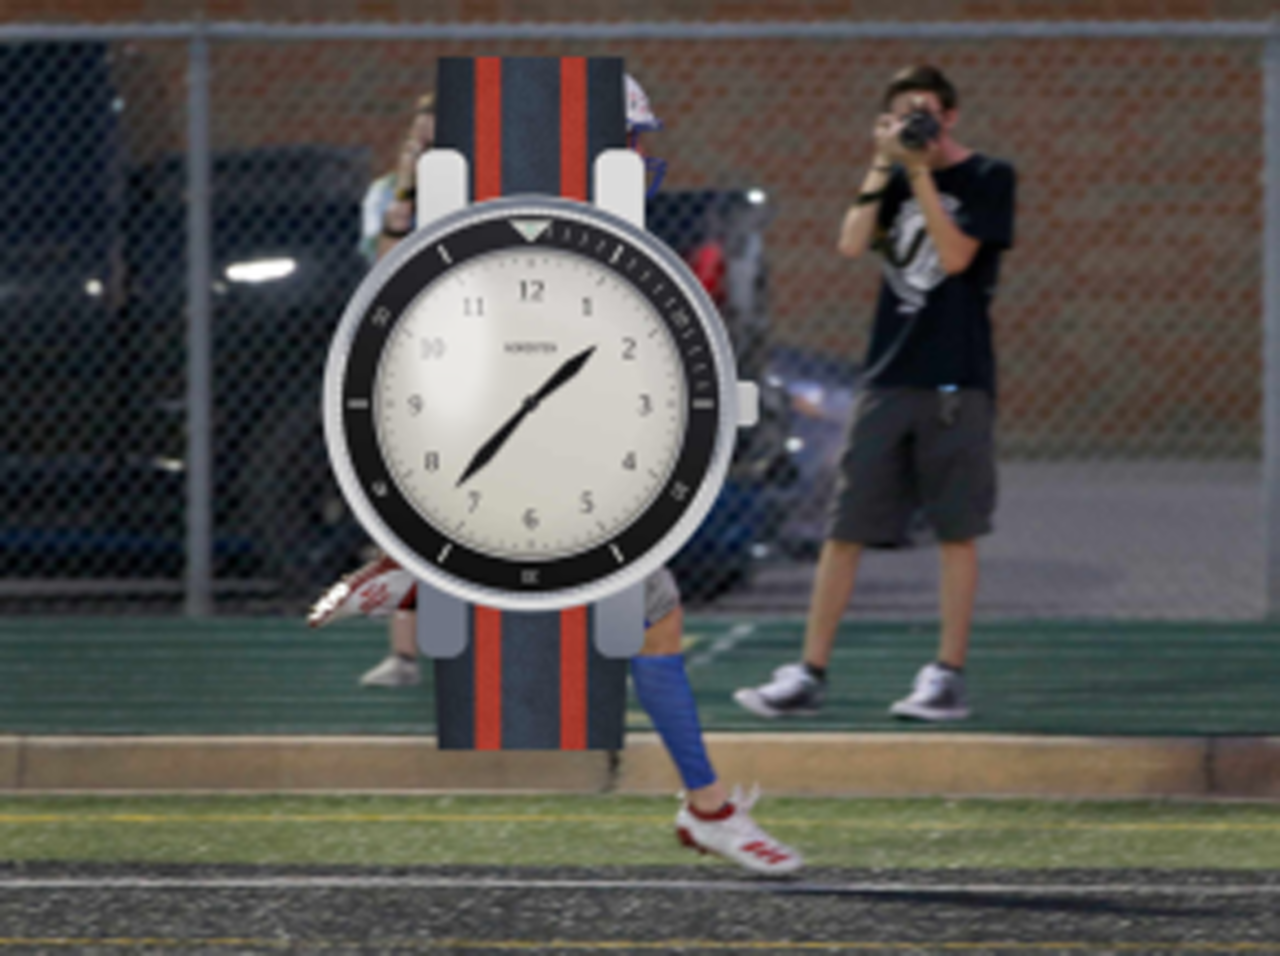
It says 1.37
